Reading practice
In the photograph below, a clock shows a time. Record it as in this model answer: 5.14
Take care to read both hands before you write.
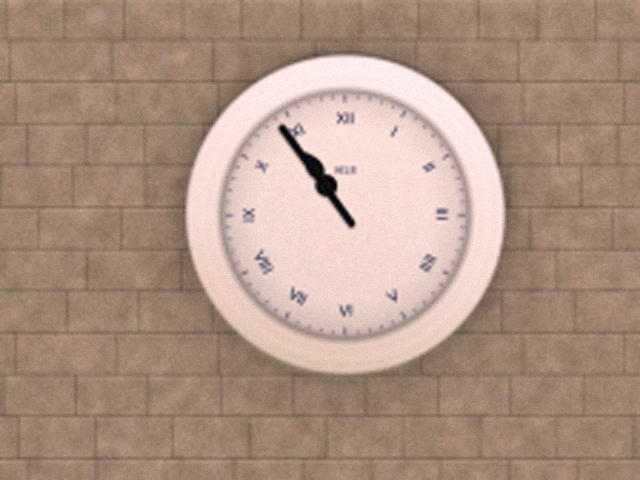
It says 10.54
